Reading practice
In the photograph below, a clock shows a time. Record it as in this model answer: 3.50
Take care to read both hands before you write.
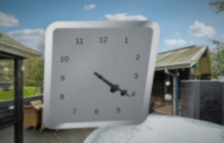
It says 4.21
